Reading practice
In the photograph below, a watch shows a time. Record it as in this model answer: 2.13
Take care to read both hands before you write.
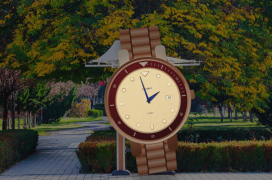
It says 1.58
